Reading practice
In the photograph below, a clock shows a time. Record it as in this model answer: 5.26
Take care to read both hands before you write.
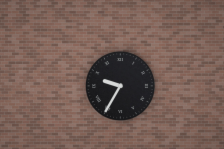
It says 9.35
